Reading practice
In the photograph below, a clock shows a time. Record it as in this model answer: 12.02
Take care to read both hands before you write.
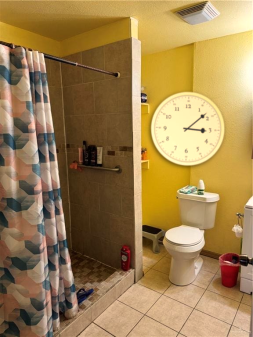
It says 3.08
